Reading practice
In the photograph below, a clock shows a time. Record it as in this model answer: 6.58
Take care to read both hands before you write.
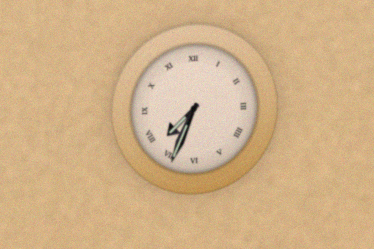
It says 7.34
